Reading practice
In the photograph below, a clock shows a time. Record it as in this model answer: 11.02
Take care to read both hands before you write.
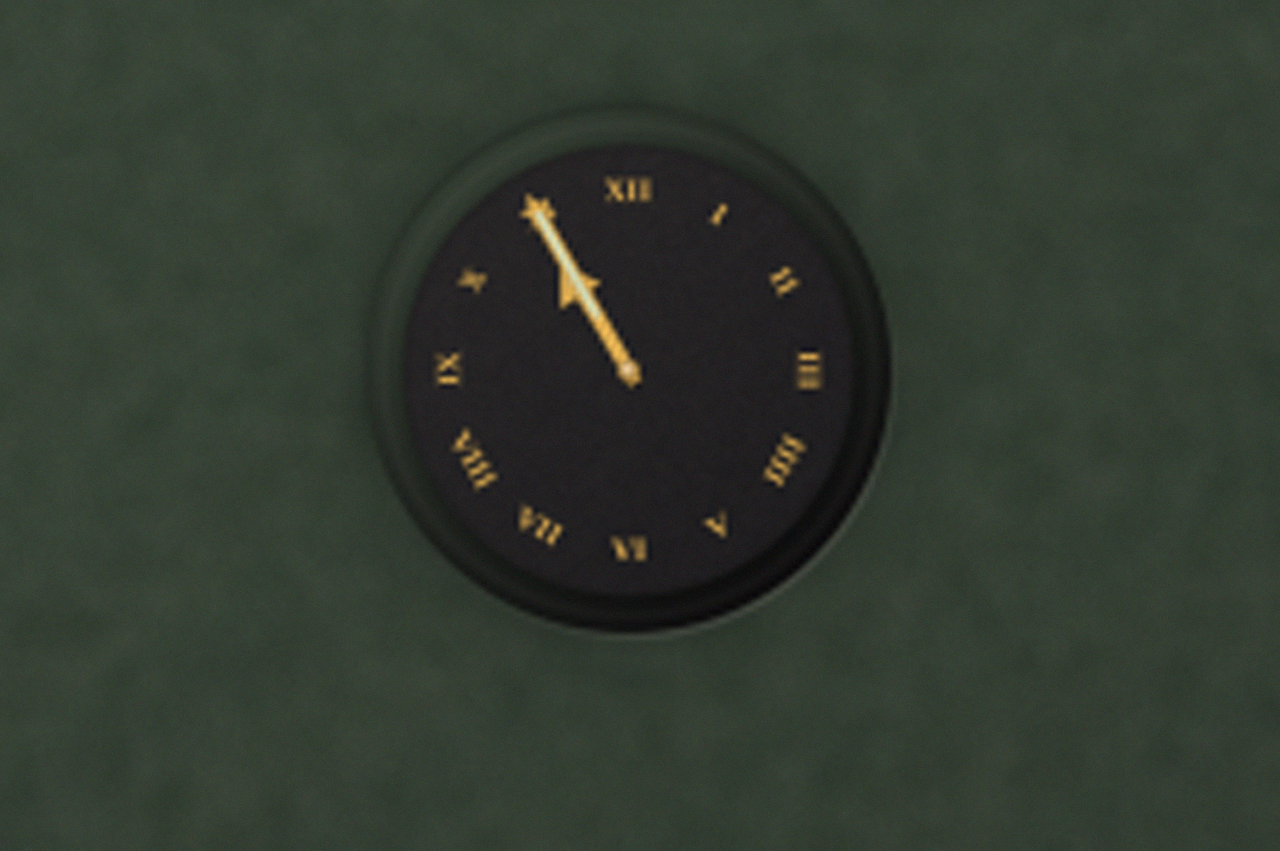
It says 10.55
